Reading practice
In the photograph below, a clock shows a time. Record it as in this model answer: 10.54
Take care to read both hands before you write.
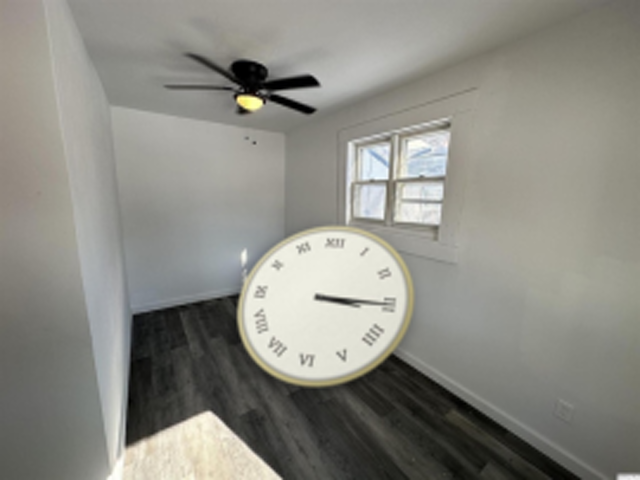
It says 3.15
